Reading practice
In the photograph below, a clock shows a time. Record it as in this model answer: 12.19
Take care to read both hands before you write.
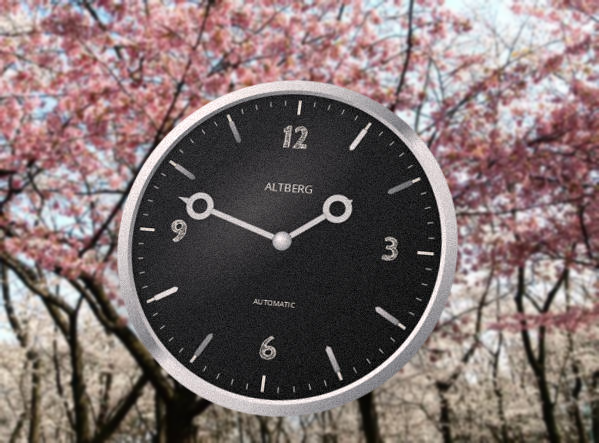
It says 1.48
